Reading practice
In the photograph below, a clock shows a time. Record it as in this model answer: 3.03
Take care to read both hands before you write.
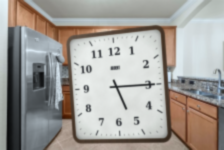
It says 5.15
